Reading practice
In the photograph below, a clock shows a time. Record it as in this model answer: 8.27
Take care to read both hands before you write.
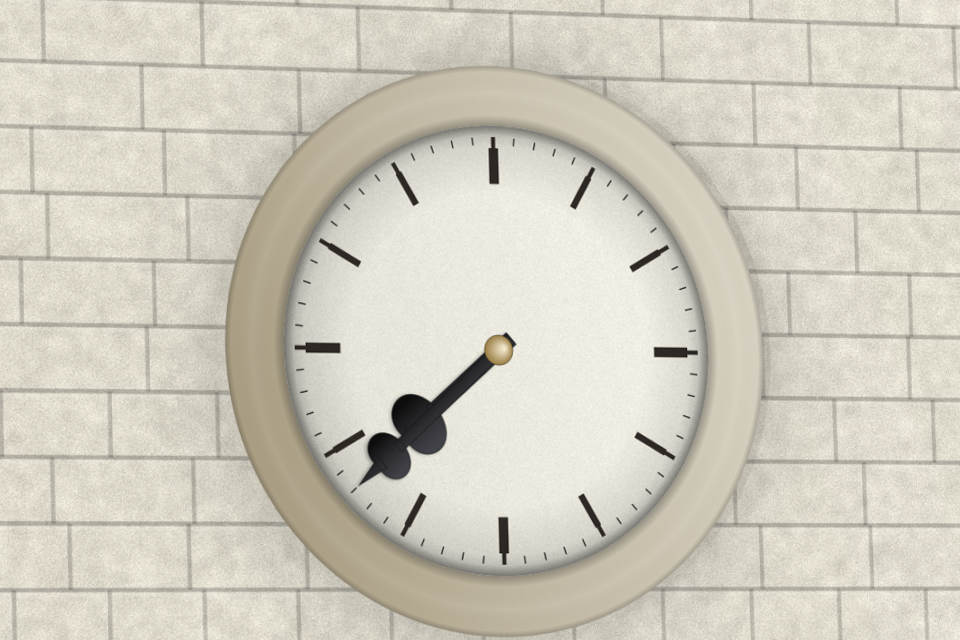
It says 7.38
